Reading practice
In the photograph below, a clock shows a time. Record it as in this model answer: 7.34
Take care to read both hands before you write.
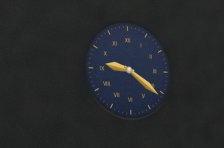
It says 9.21
